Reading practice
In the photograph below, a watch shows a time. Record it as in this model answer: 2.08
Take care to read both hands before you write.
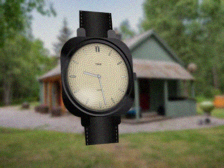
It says 9.28
